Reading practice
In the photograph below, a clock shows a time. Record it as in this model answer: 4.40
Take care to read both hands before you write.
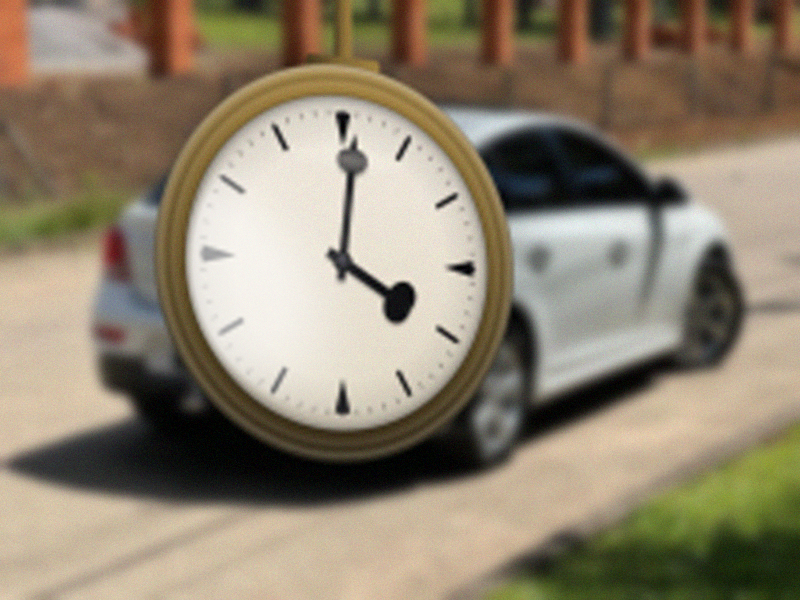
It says 4.01
